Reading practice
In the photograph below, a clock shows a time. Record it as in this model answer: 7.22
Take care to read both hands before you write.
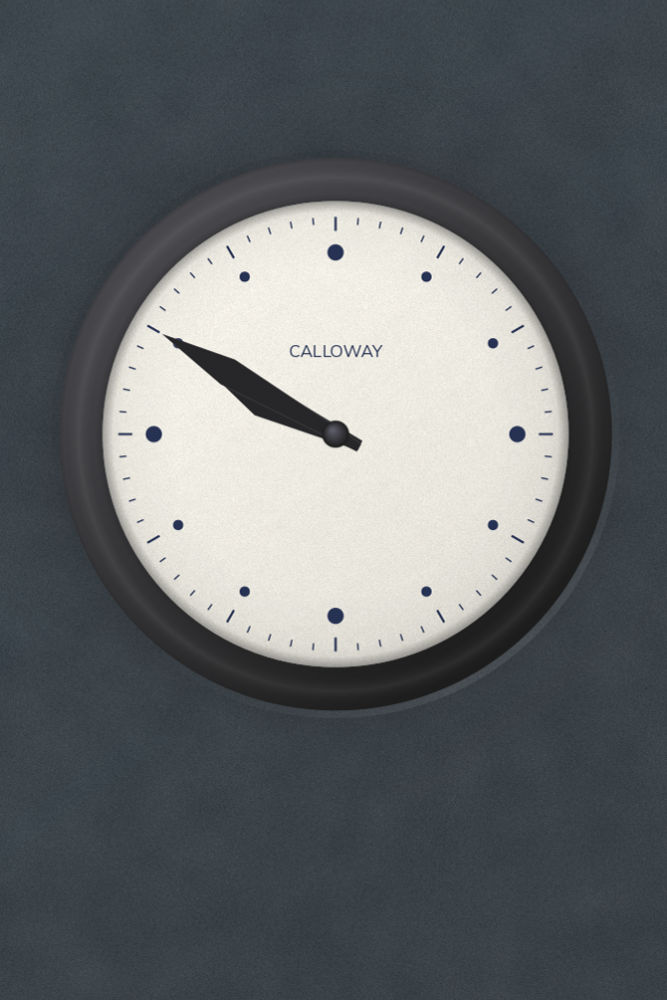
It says 9.50
